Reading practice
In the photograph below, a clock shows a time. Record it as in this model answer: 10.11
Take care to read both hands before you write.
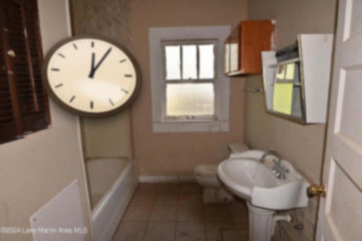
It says 12.05
